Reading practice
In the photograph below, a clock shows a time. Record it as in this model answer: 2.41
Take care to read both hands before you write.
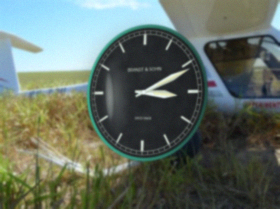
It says 3.11
